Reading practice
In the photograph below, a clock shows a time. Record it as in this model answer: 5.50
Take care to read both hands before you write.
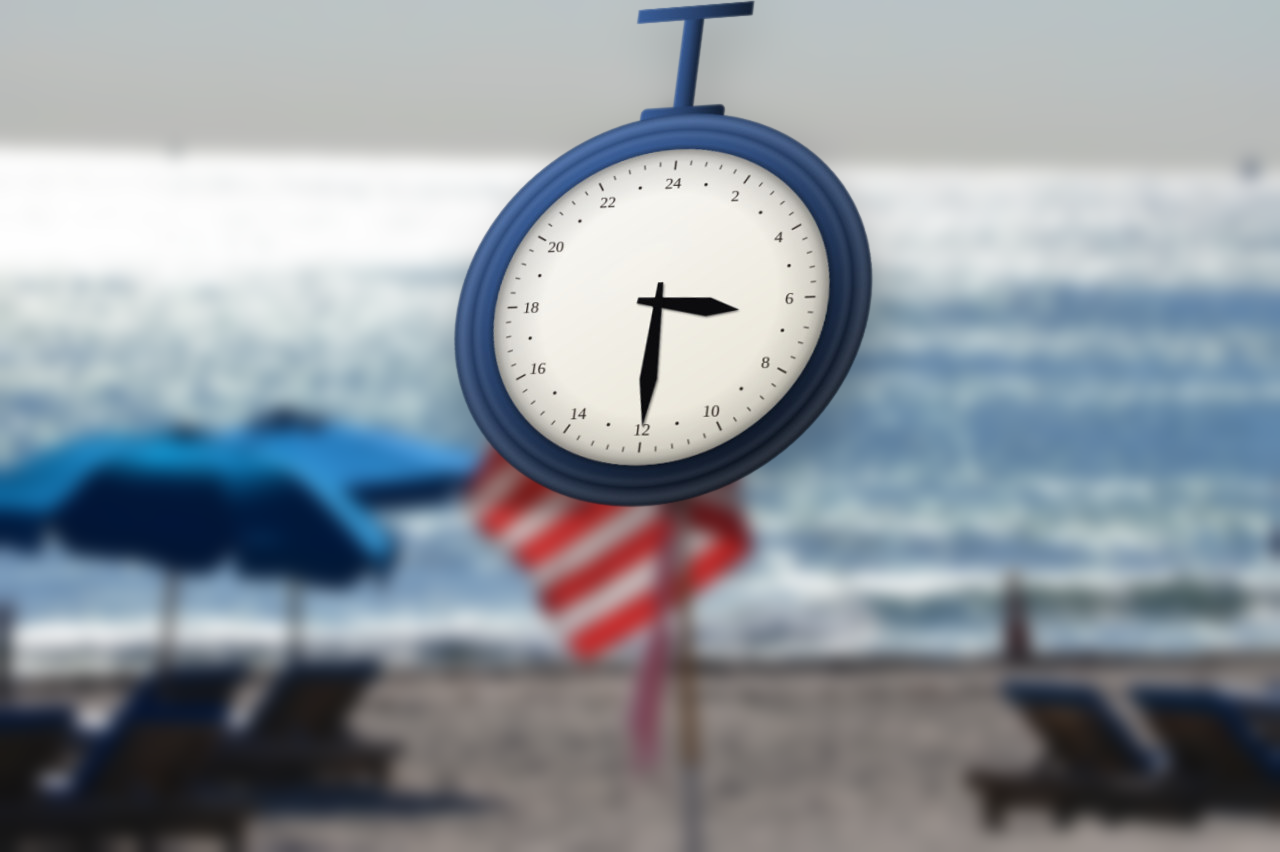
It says 6.30
